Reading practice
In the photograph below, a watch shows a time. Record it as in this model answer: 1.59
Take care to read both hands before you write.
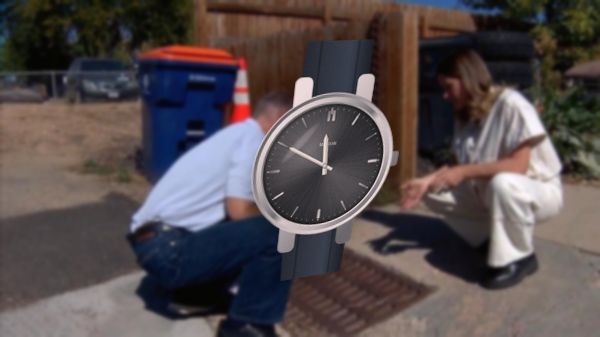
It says 11.50
